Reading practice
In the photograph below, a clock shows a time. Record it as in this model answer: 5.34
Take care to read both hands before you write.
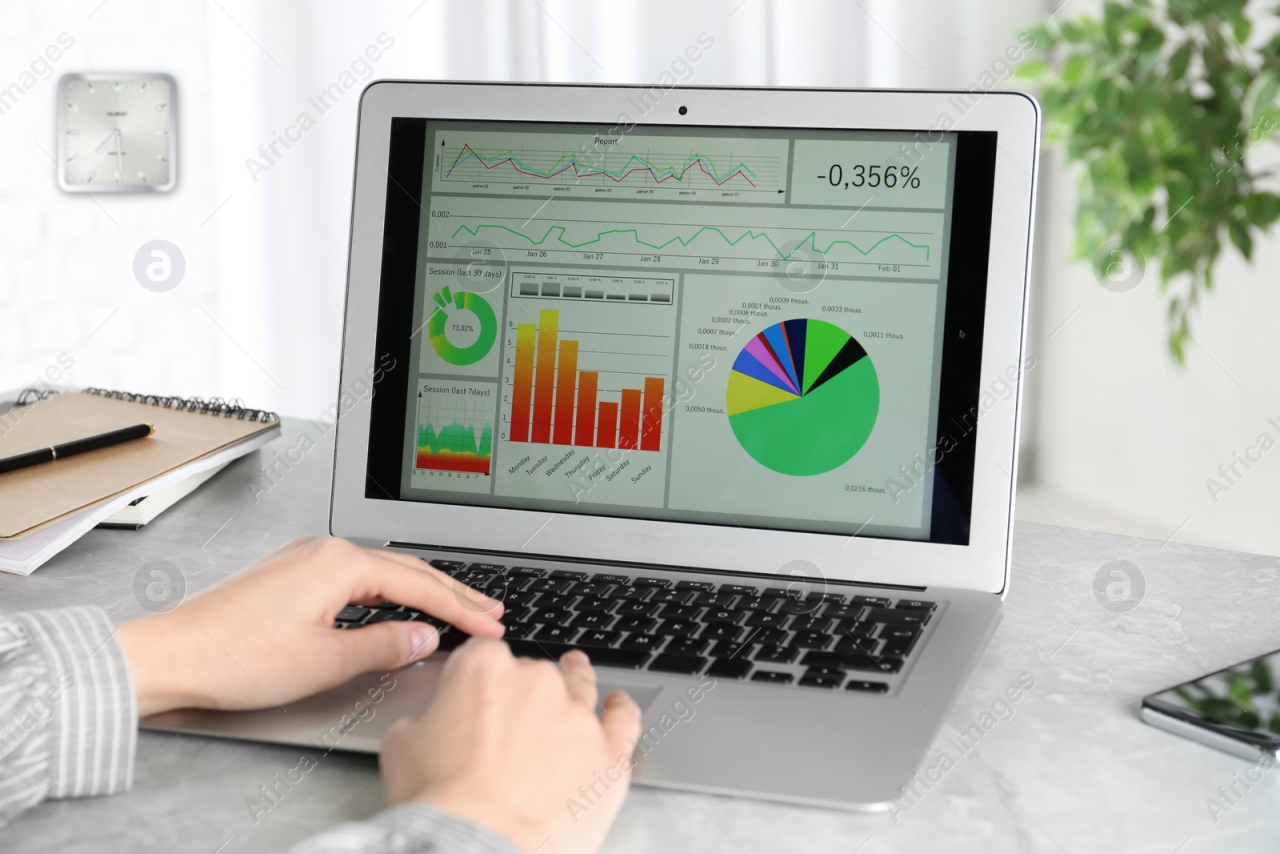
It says 7.29
